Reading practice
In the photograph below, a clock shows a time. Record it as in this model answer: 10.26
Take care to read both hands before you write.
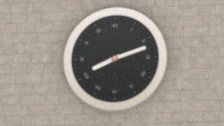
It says 8.12
